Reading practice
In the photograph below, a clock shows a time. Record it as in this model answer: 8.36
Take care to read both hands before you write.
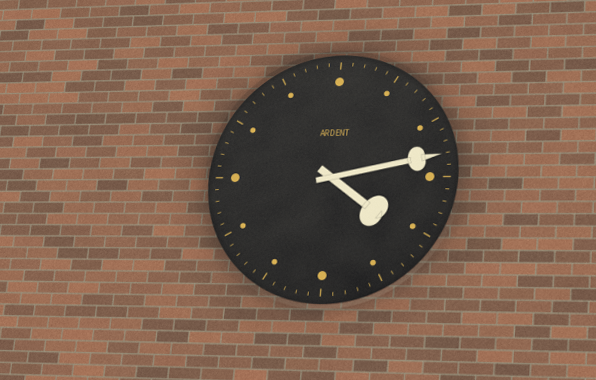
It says 4.13
